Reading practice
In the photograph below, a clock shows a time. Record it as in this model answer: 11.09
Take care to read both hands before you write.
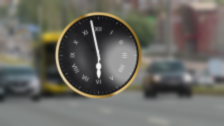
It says 5.58
